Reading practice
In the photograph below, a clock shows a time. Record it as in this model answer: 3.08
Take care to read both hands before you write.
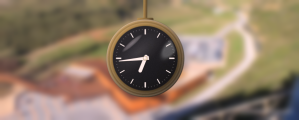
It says 6.44
